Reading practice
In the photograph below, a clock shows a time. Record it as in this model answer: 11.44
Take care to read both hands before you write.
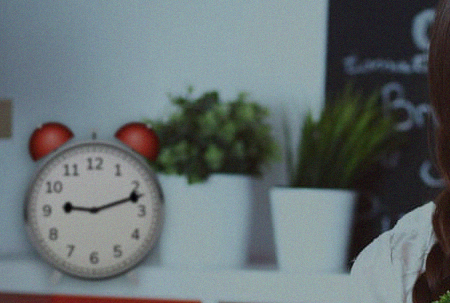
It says 9.12
